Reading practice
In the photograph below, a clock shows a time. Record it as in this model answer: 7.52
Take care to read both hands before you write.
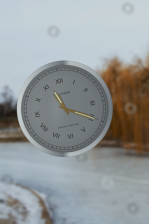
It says 11.20
